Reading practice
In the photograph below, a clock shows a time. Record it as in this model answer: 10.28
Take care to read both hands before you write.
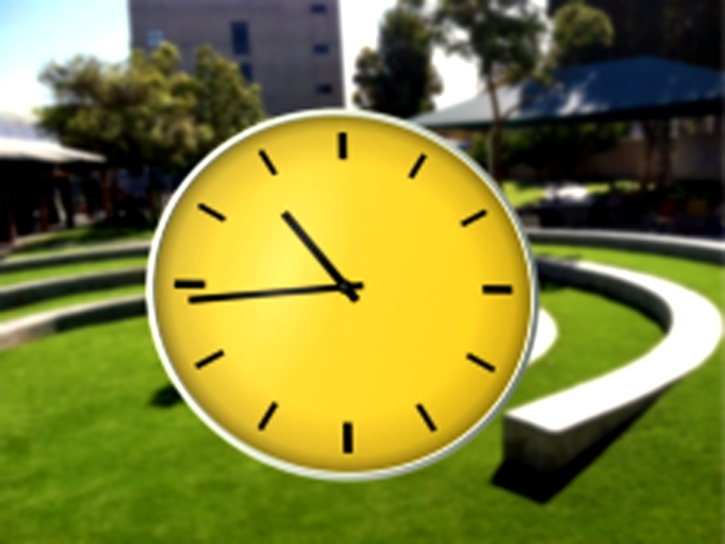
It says 10.44
